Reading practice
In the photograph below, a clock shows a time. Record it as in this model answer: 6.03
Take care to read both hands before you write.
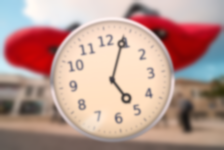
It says 5.04
